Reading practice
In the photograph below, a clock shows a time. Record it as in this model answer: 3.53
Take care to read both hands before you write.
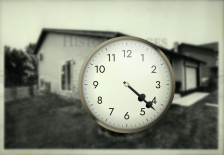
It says 4.22
